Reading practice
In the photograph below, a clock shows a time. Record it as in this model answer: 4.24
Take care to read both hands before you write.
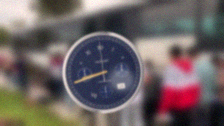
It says 8.43
